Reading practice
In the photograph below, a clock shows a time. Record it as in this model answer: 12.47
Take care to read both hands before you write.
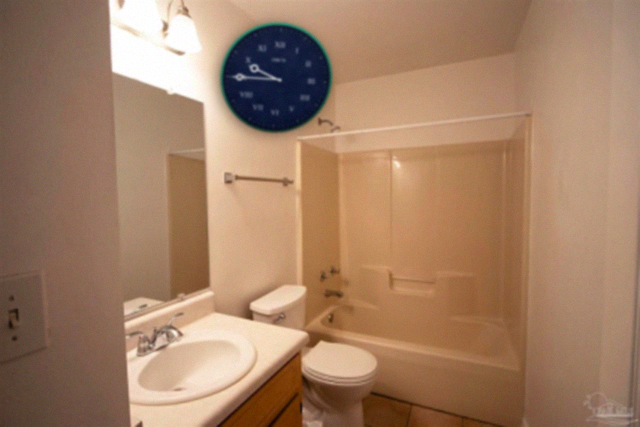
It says 9.45
